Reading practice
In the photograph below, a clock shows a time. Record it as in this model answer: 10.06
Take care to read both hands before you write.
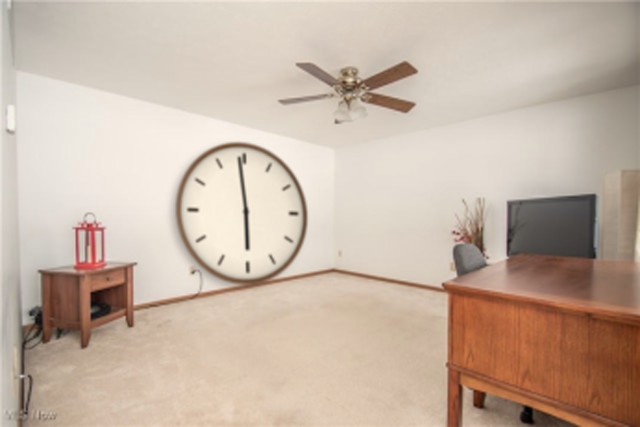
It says 5.59
